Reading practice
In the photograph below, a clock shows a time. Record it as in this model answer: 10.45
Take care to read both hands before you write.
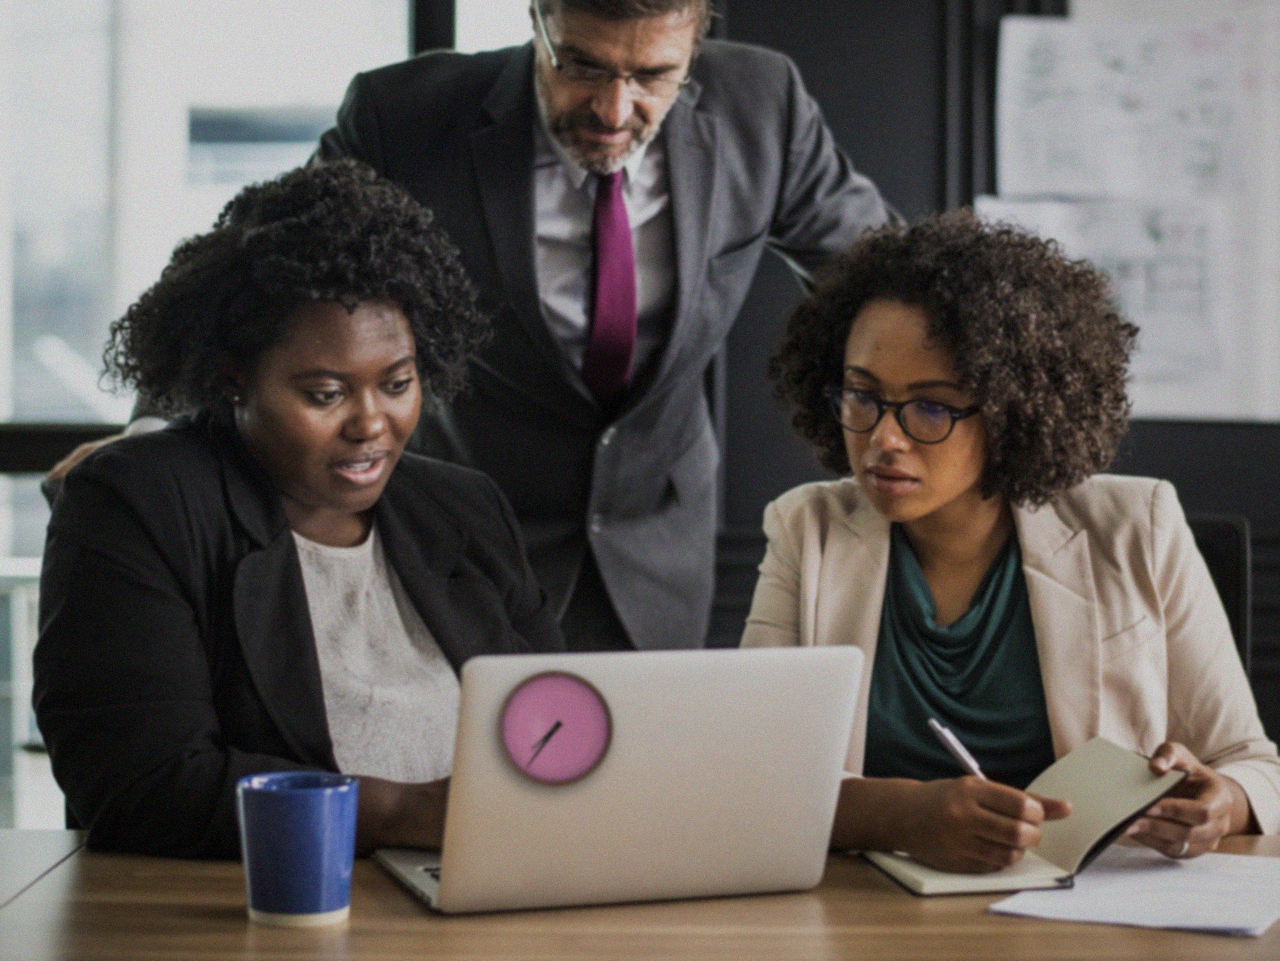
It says 7.36
